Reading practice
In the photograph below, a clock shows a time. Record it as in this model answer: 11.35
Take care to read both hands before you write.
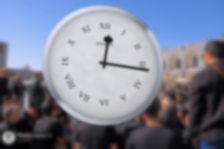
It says 12.16
